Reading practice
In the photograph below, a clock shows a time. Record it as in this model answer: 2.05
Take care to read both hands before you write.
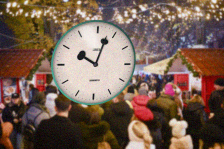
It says 10.03
